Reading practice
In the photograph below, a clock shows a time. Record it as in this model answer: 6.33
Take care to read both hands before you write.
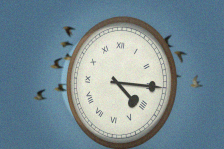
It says 4.15
